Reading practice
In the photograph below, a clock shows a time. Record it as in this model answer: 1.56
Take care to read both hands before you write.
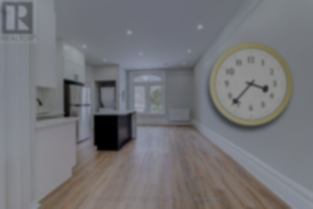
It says 3.37
